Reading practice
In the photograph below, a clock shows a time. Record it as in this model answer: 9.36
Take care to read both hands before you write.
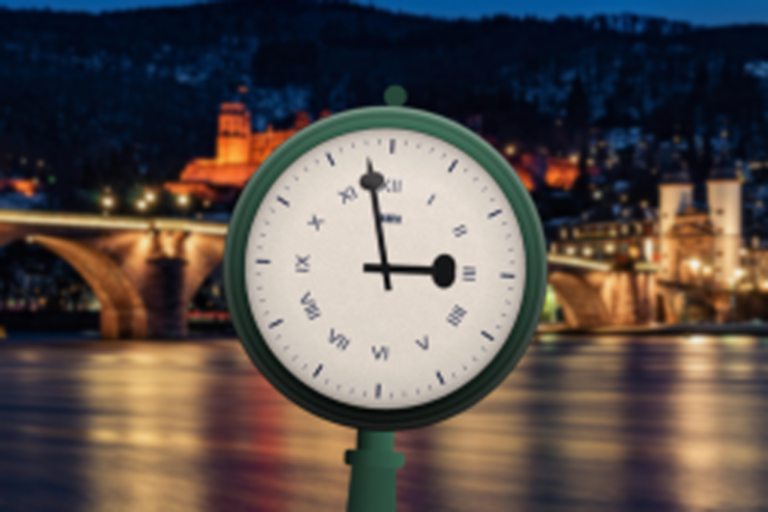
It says 2.58
